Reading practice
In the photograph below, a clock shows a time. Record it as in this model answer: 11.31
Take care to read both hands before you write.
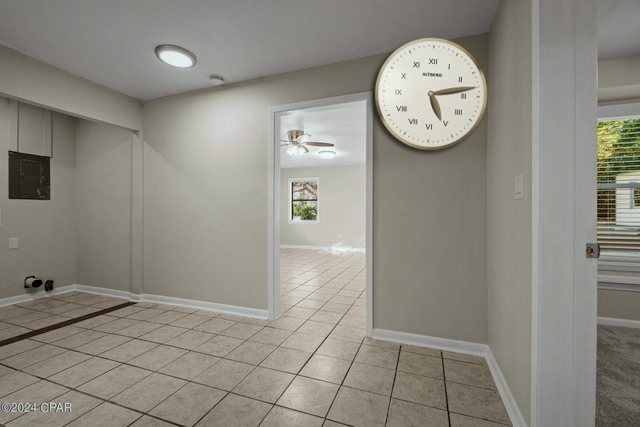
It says 5.13
